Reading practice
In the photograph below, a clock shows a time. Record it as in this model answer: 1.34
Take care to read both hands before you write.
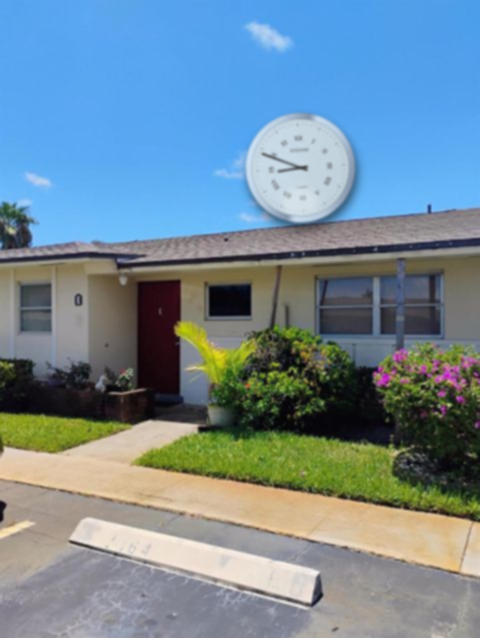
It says 8.49
